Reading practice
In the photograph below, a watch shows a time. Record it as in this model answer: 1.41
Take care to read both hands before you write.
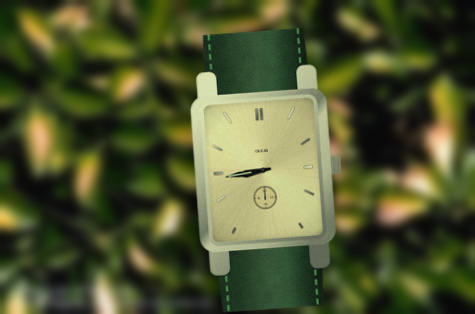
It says 8.44
